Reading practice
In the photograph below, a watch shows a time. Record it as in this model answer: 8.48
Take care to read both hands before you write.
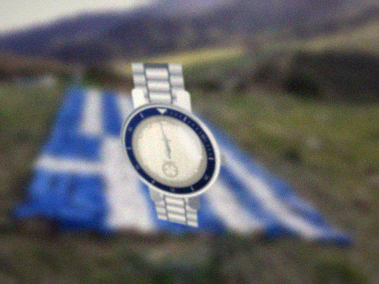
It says 11.59
